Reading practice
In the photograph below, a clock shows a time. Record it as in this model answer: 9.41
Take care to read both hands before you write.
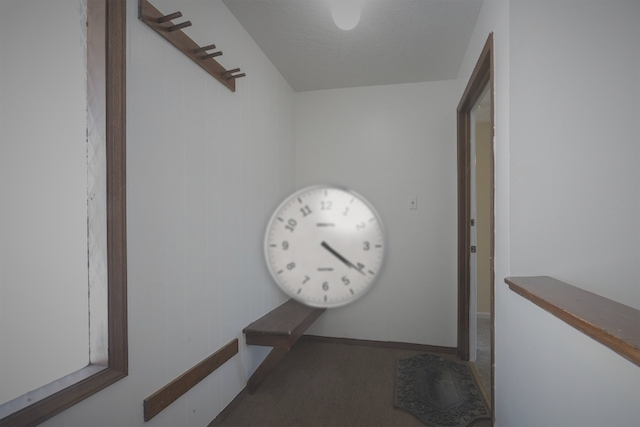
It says 4.21
